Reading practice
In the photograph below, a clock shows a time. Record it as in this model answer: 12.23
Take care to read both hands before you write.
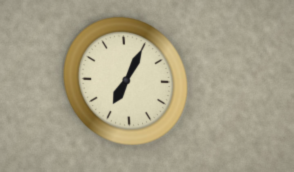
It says 7.05
